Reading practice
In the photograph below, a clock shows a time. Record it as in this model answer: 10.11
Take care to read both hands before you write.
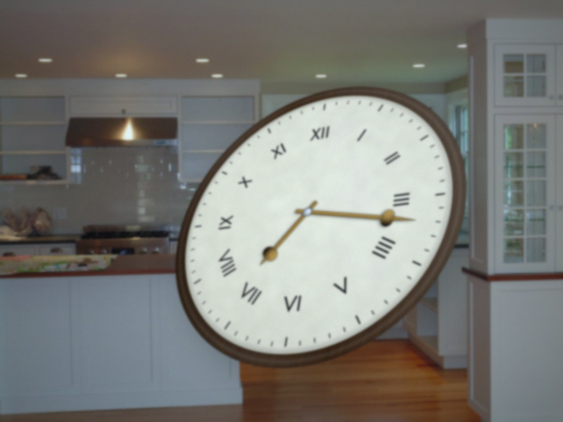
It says 7.17
